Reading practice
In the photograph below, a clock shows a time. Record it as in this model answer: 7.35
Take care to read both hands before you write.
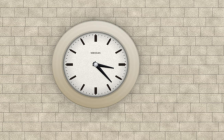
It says 3.23
